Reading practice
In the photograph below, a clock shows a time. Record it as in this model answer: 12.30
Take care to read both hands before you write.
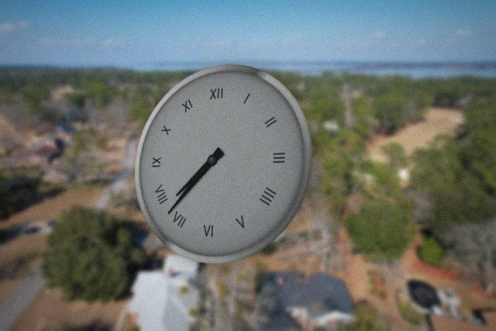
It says 7.37
